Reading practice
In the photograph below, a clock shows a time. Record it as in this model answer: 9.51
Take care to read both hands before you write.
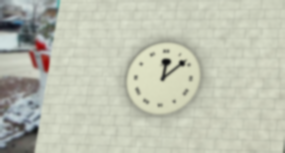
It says 12.08
